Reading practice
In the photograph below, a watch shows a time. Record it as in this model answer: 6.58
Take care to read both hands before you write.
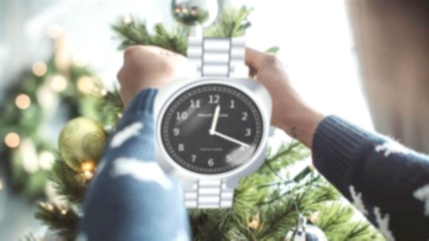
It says 12.19
